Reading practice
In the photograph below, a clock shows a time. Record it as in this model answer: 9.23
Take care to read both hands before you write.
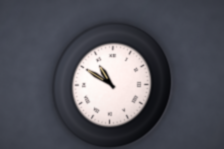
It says 10.50
